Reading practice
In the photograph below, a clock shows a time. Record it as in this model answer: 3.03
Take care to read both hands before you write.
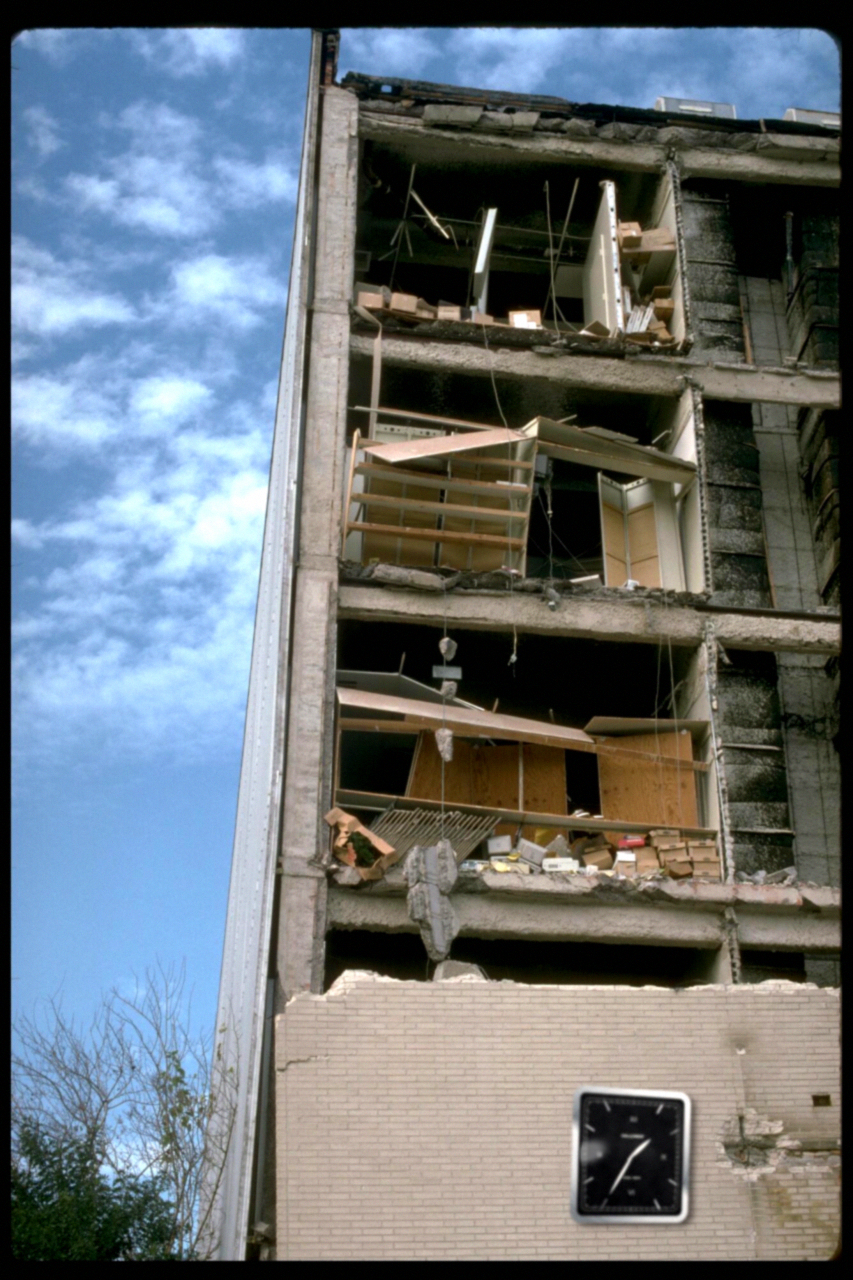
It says 1.35
